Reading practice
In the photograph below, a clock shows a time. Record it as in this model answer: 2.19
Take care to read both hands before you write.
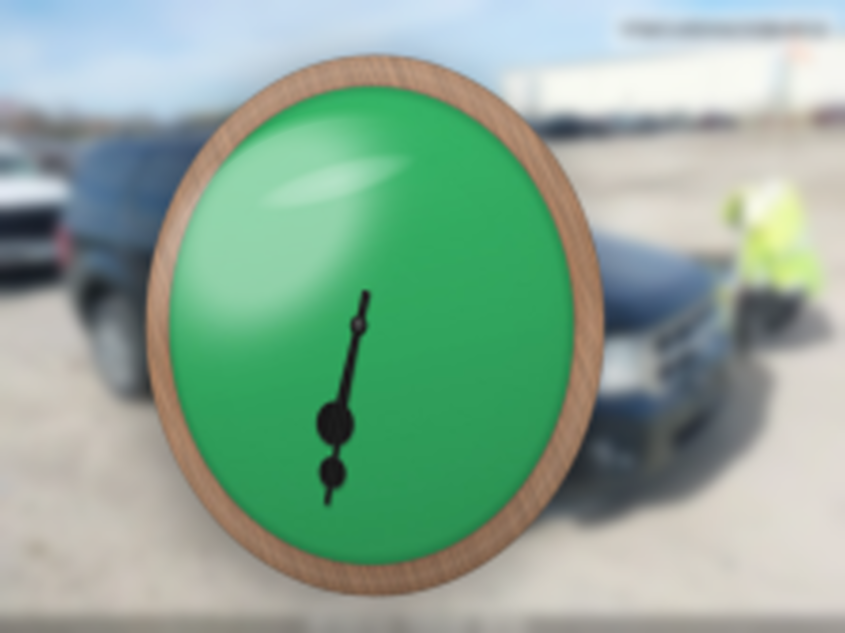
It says 6.32
